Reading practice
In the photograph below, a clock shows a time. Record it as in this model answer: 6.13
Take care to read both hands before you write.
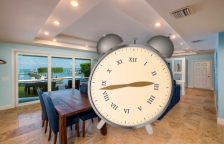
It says 2.43
